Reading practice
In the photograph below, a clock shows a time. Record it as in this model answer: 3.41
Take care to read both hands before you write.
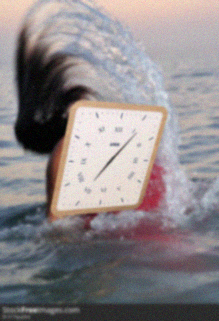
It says 7.06
